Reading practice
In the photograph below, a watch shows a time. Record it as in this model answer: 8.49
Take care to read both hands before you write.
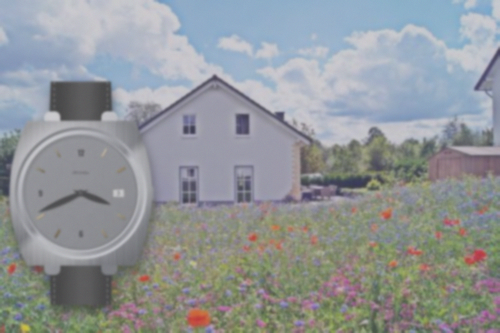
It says 3.41
